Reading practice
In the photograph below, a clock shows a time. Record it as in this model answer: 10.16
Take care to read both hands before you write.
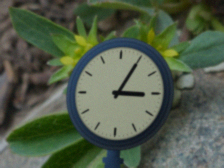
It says 3.05
